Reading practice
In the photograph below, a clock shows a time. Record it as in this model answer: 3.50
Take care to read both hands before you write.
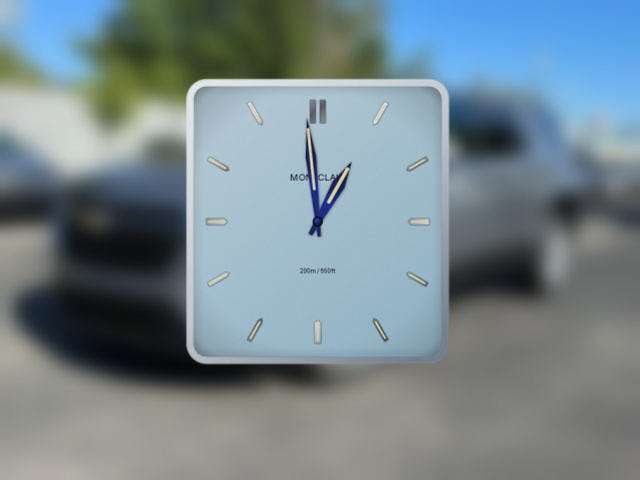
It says 12.59
